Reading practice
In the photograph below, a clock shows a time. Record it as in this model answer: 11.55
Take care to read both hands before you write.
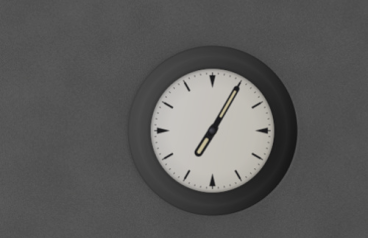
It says 7.05
